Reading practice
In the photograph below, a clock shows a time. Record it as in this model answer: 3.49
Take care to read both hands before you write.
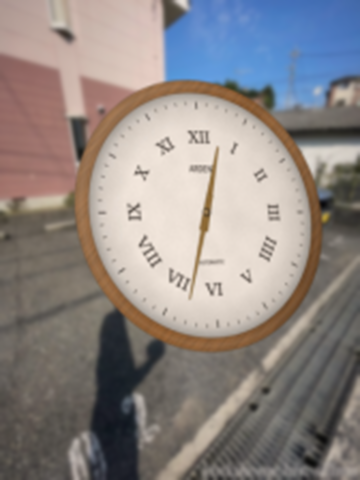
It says 12.33
